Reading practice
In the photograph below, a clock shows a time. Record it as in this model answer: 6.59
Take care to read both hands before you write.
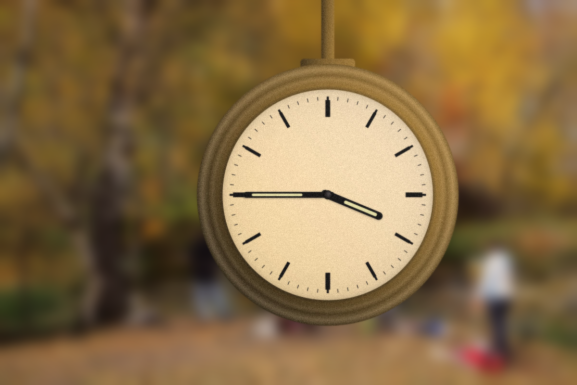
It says 3.45
